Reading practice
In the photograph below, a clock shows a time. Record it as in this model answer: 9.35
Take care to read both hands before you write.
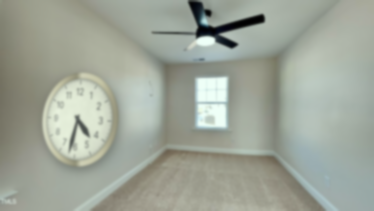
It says 4.32
